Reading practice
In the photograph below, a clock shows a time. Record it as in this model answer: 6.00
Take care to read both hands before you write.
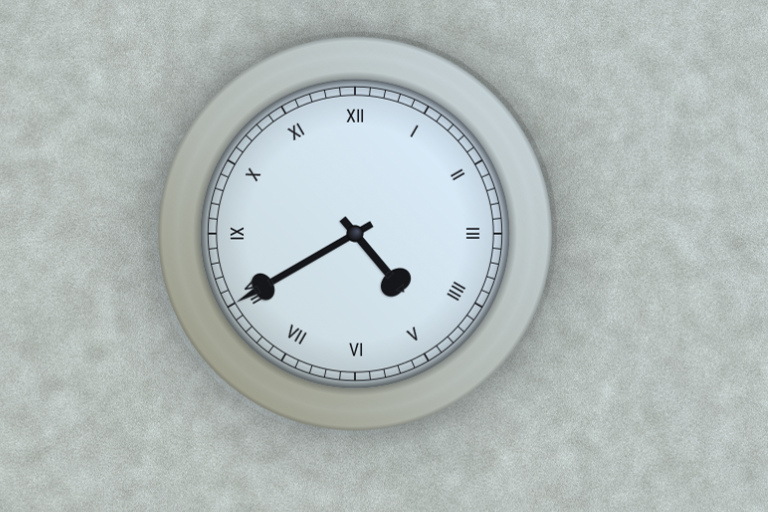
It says 4.40
